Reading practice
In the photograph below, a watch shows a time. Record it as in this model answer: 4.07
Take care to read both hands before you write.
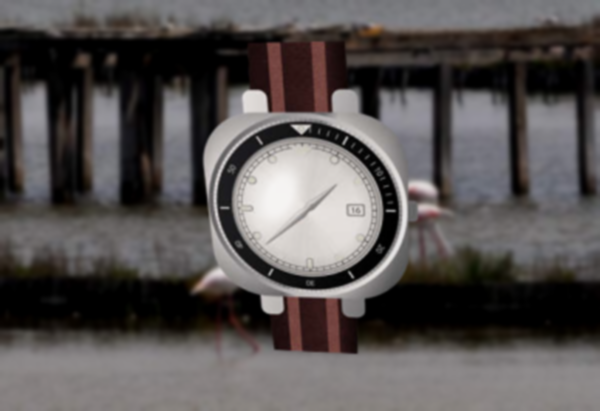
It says 1.38
